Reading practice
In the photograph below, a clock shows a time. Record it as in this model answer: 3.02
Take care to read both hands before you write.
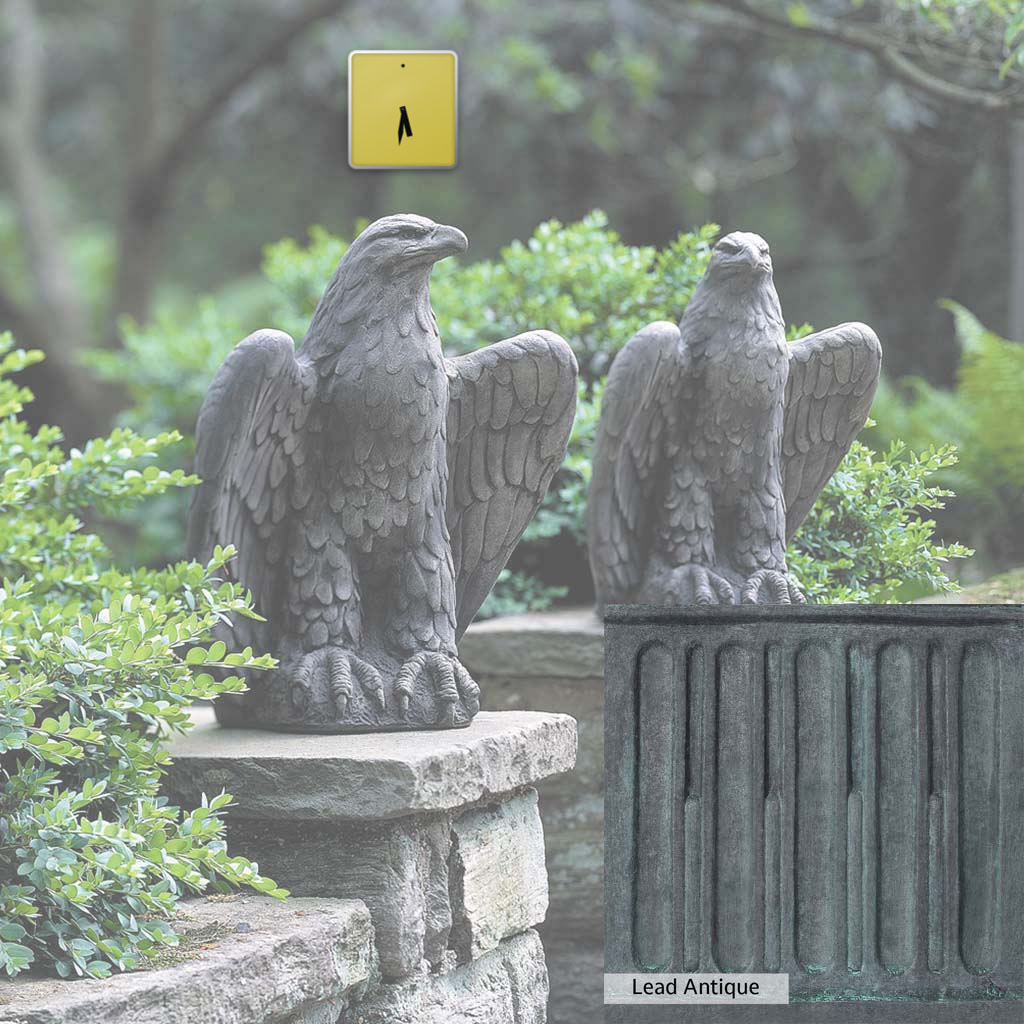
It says 5.31
